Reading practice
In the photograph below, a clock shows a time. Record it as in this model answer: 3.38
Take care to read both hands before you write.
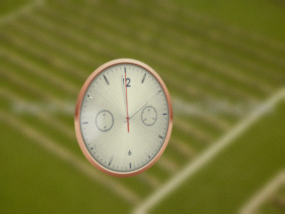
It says 1.59
